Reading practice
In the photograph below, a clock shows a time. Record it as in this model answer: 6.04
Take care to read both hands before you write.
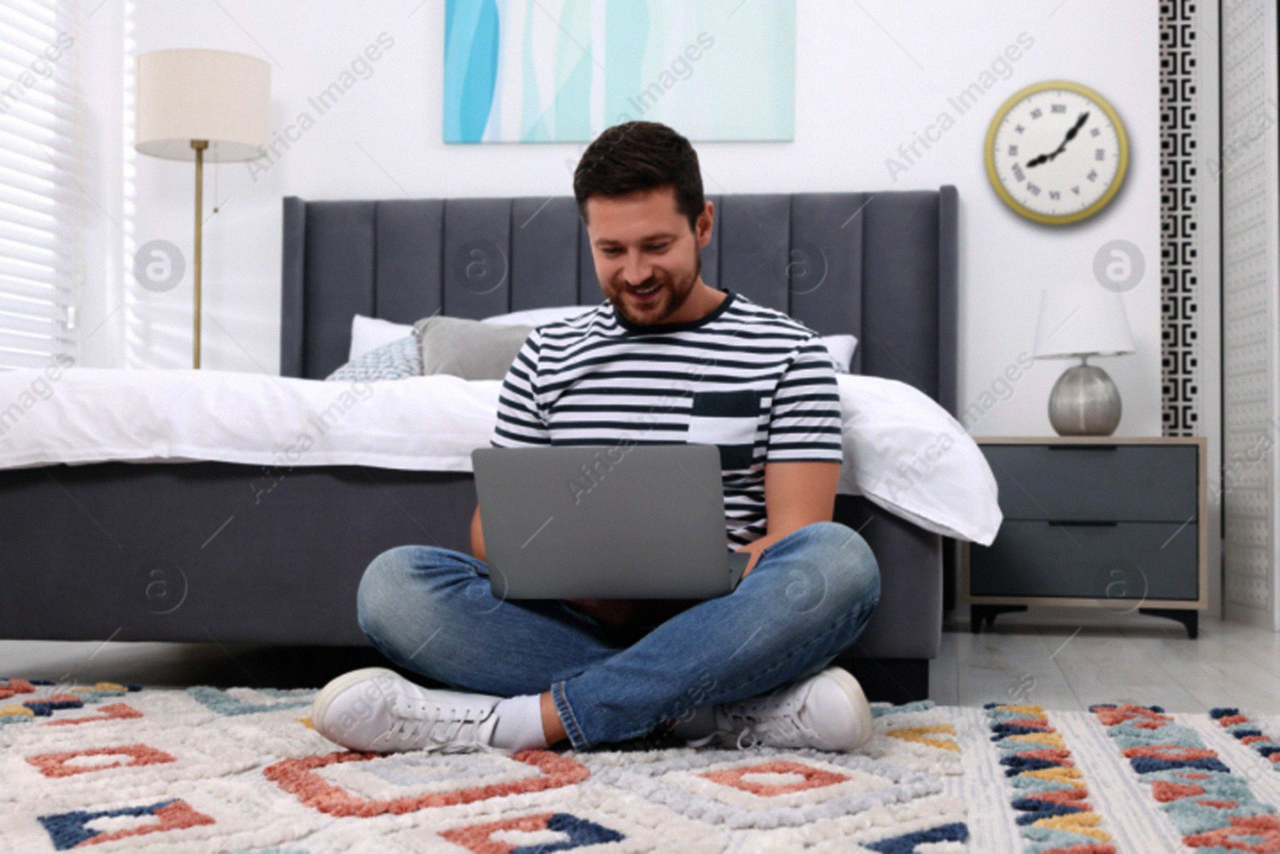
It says 8.06
